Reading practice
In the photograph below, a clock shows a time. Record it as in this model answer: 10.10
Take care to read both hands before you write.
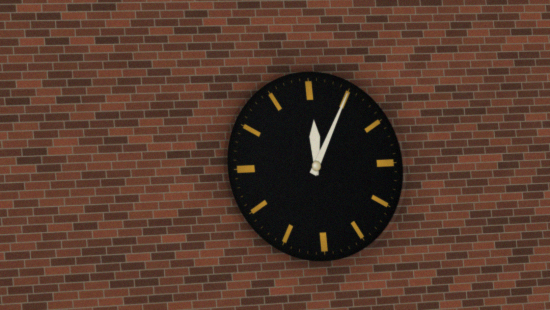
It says 12.05
